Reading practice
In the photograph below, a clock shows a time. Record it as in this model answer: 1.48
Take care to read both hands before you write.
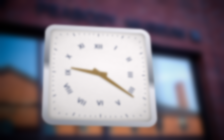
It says 9.21
